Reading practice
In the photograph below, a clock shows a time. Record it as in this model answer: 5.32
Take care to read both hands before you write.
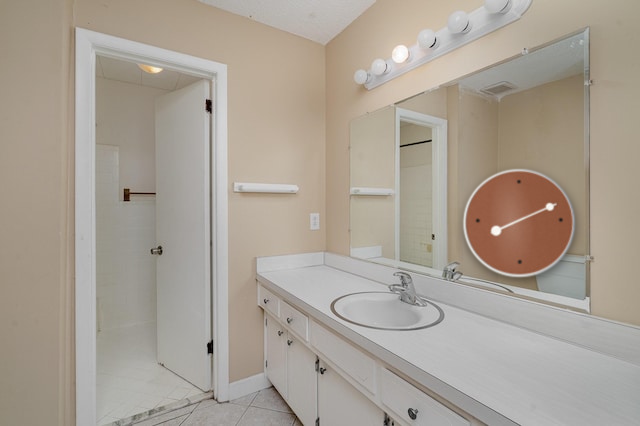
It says 8.11
